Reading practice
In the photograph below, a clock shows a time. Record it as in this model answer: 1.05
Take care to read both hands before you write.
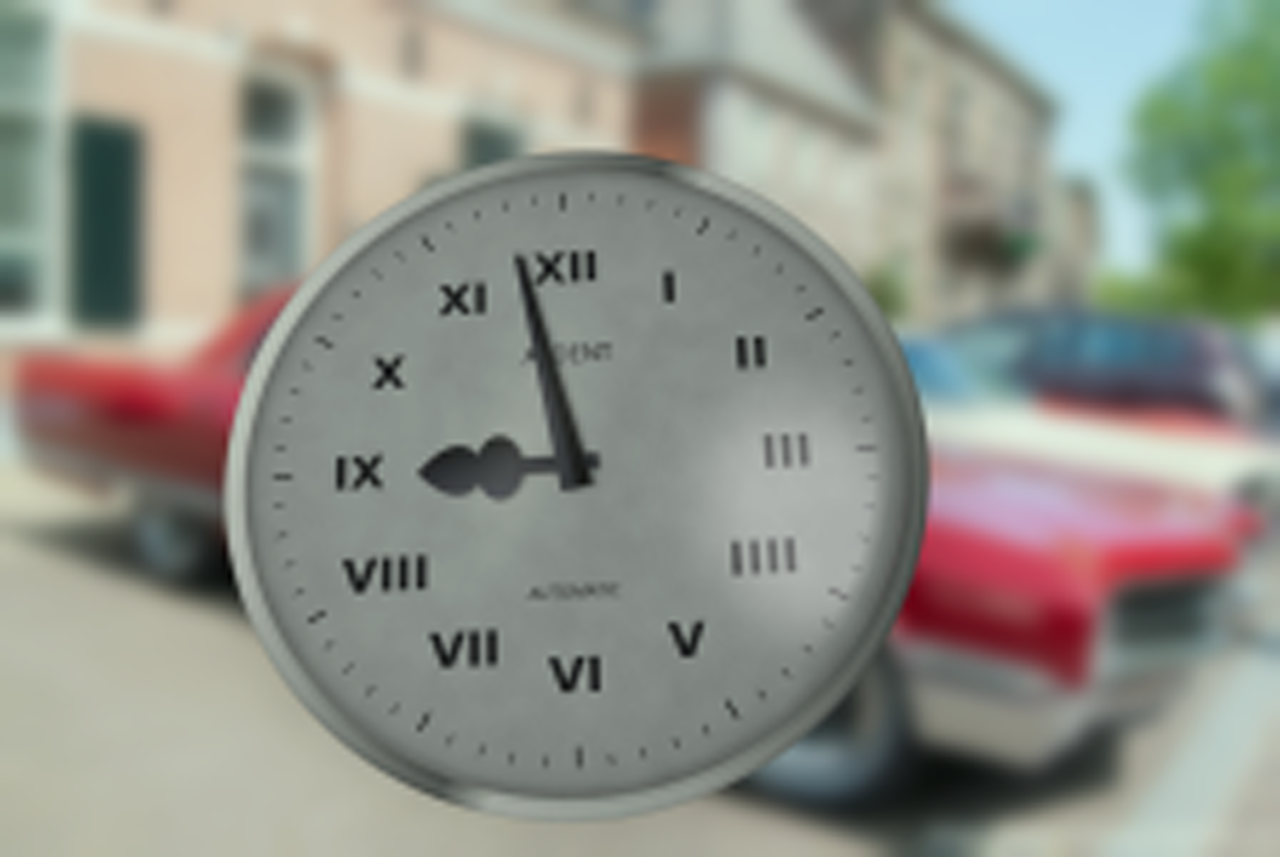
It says 8.58
